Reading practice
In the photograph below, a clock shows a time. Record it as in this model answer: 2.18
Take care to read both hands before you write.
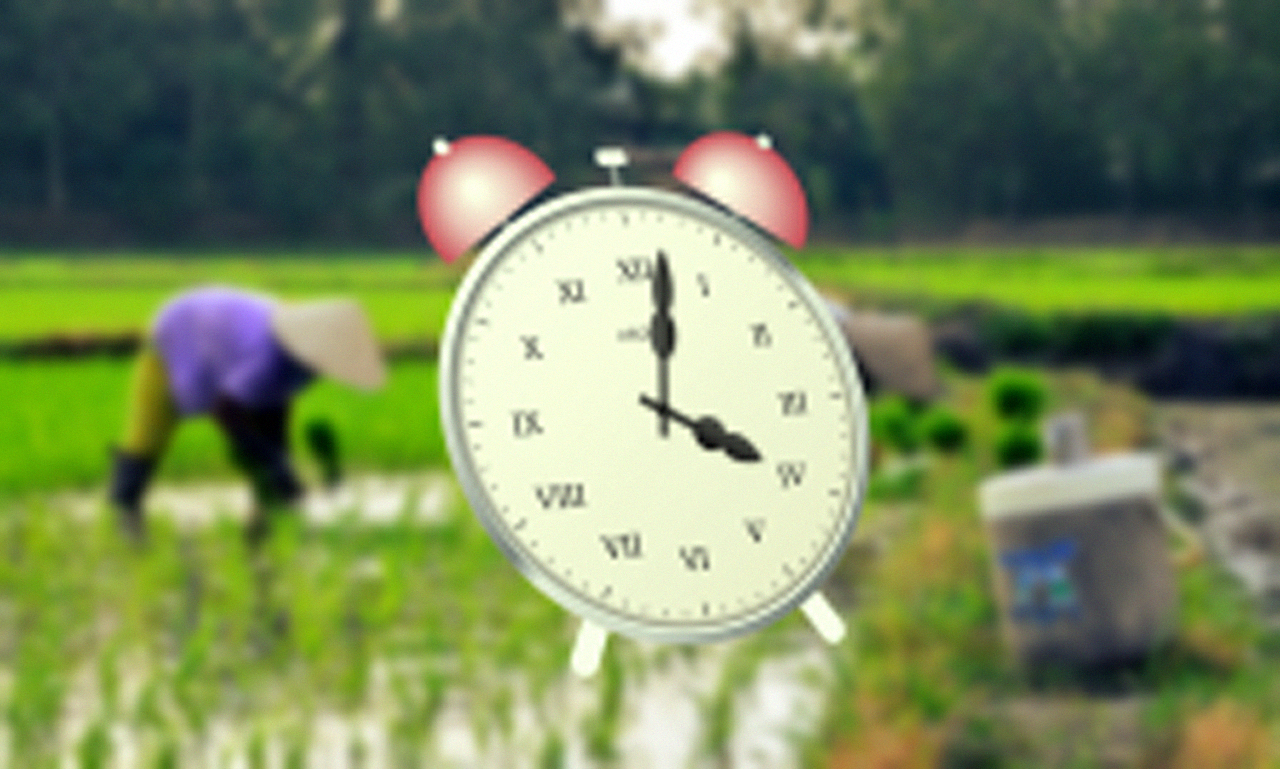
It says 4.02
